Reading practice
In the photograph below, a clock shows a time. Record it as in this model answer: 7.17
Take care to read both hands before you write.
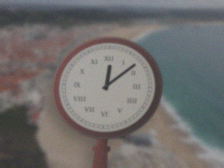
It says 12.08
